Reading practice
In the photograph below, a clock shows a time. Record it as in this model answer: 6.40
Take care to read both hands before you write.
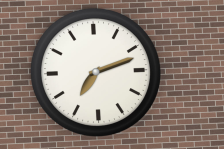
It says 7.12
